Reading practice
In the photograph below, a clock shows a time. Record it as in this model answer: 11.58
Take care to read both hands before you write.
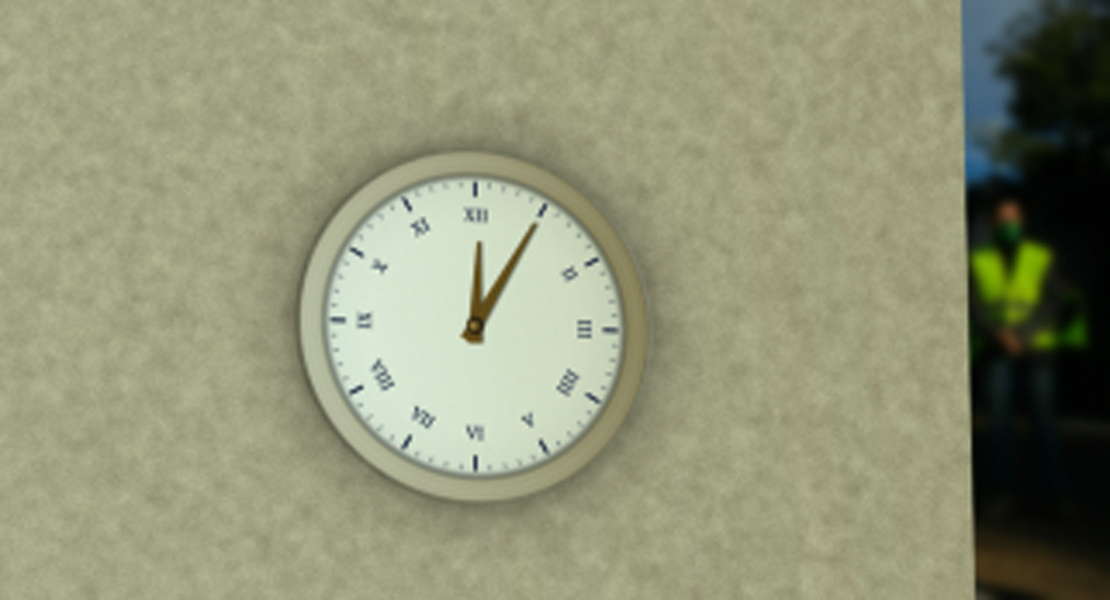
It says 12.05
